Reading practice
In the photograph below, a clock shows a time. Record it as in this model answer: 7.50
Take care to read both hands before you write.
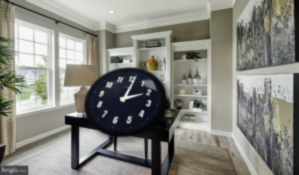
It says 2.01
